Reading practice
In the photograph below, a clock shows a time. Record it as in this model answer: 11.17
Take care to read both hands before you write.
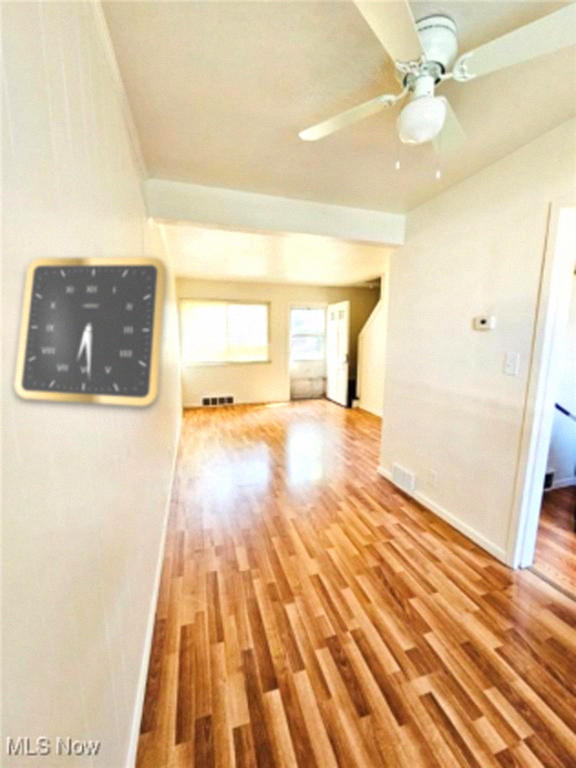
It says 6.29
